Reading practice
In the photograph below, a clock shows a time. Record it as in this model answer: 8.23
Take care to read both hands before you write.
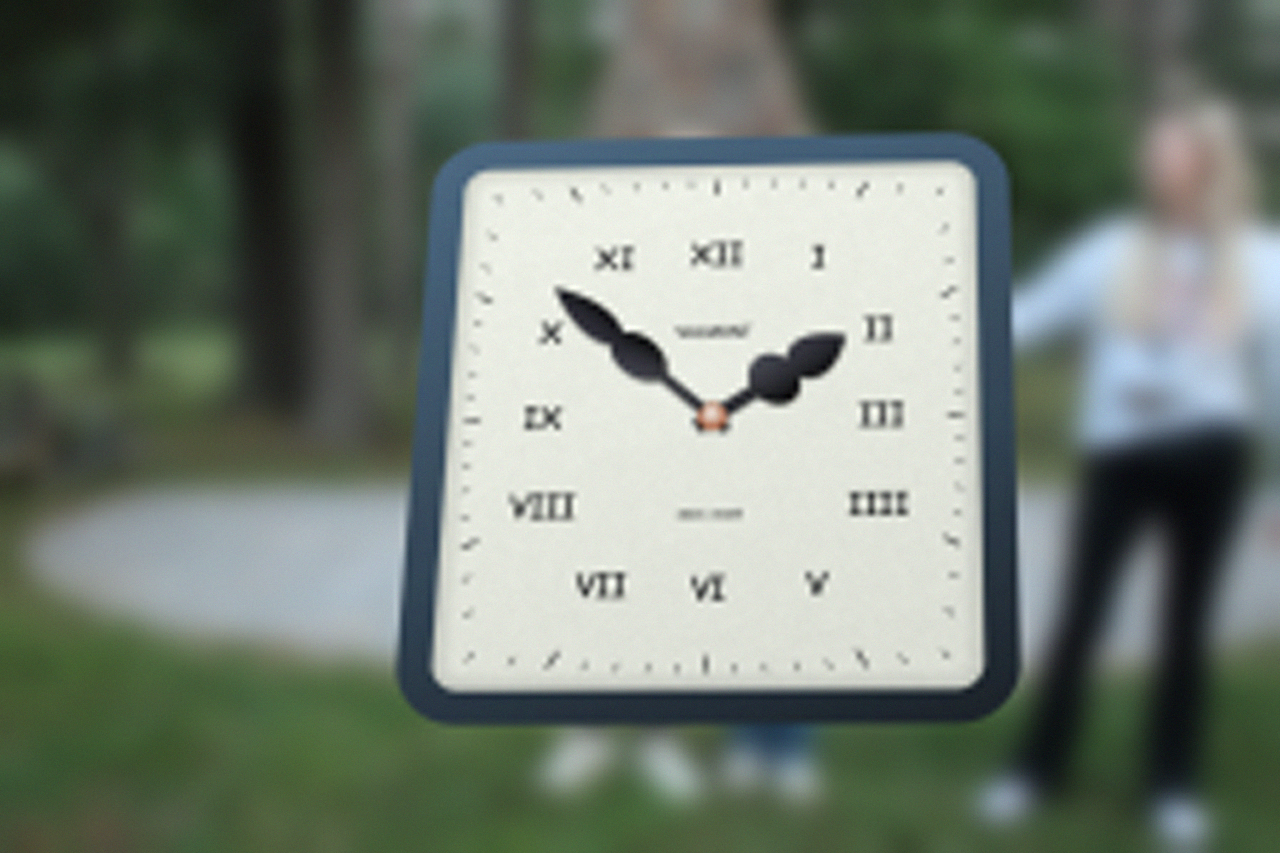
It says 1.52
